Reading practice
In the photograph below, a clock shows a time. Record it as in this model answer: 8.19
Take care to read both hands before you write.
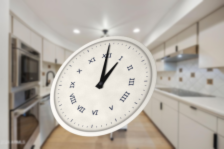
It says 1.00
